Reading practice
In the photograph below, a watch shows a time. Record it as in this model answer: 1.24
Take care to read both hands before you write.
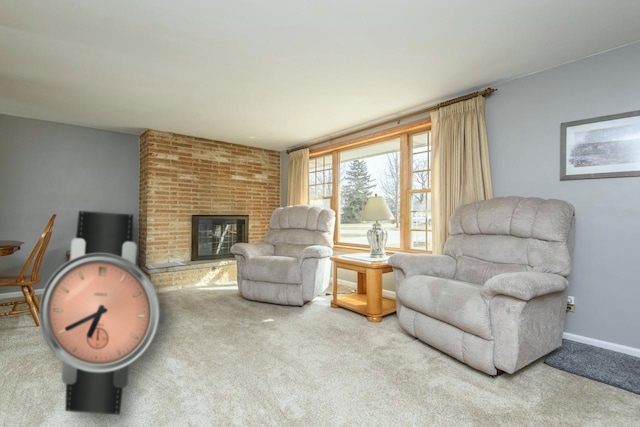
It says 6.40
